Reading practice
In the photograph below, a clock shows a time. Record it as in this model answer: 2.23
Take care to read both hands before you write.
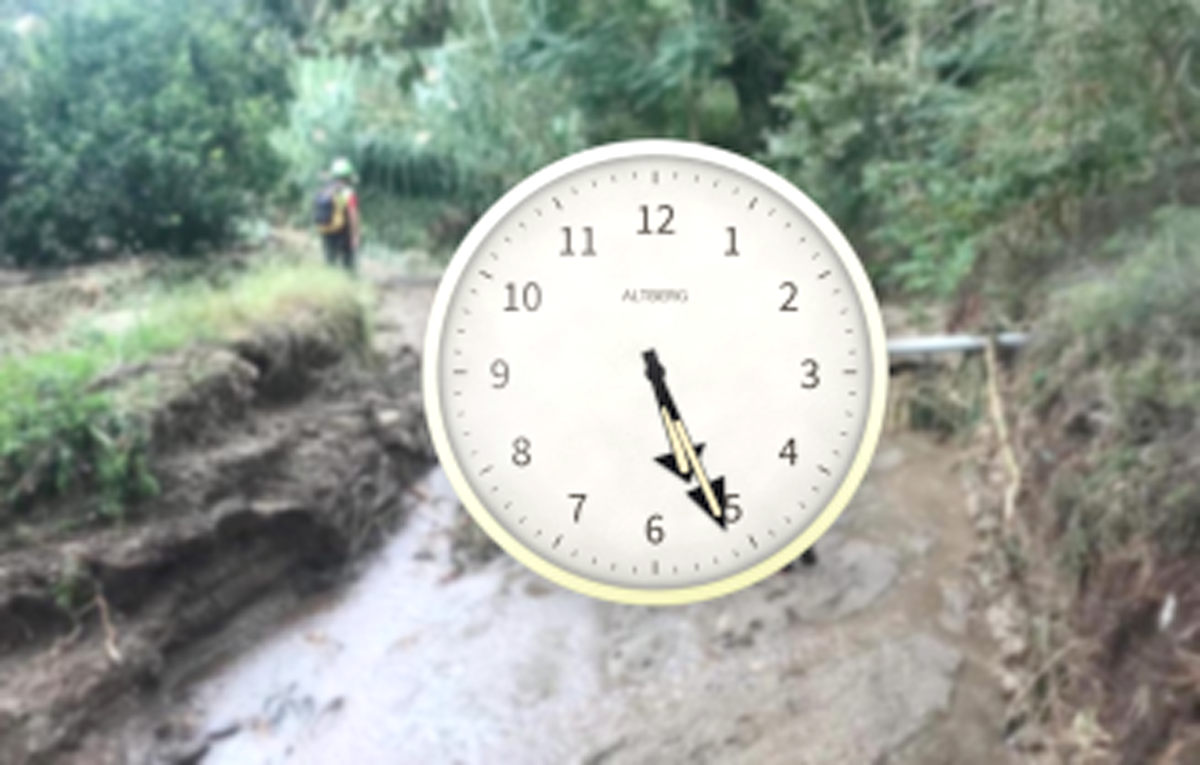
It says 5.26
